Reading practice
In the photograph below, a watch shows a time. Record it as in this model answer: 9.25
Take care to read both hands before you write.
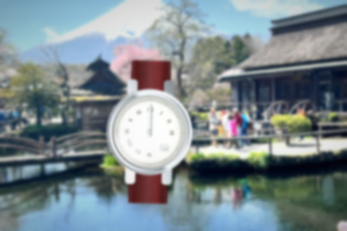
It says 12.00
